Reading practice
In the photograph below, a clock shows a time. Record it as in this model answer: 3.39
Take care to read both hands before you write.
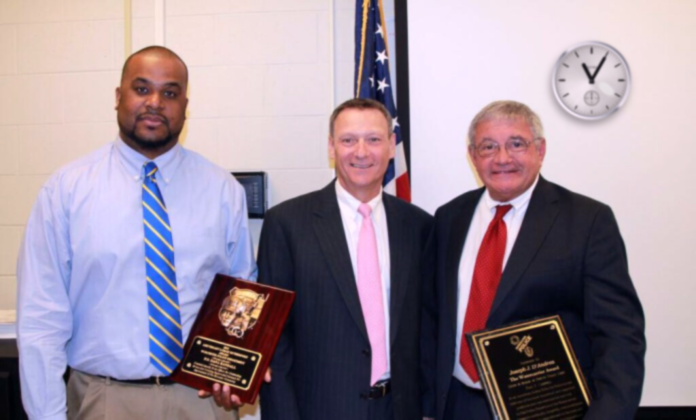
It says 11.05
